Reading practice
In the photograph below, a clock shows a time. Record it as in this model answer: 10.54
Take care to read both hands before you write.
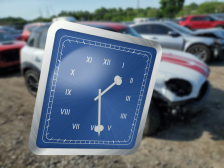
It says 1.28
